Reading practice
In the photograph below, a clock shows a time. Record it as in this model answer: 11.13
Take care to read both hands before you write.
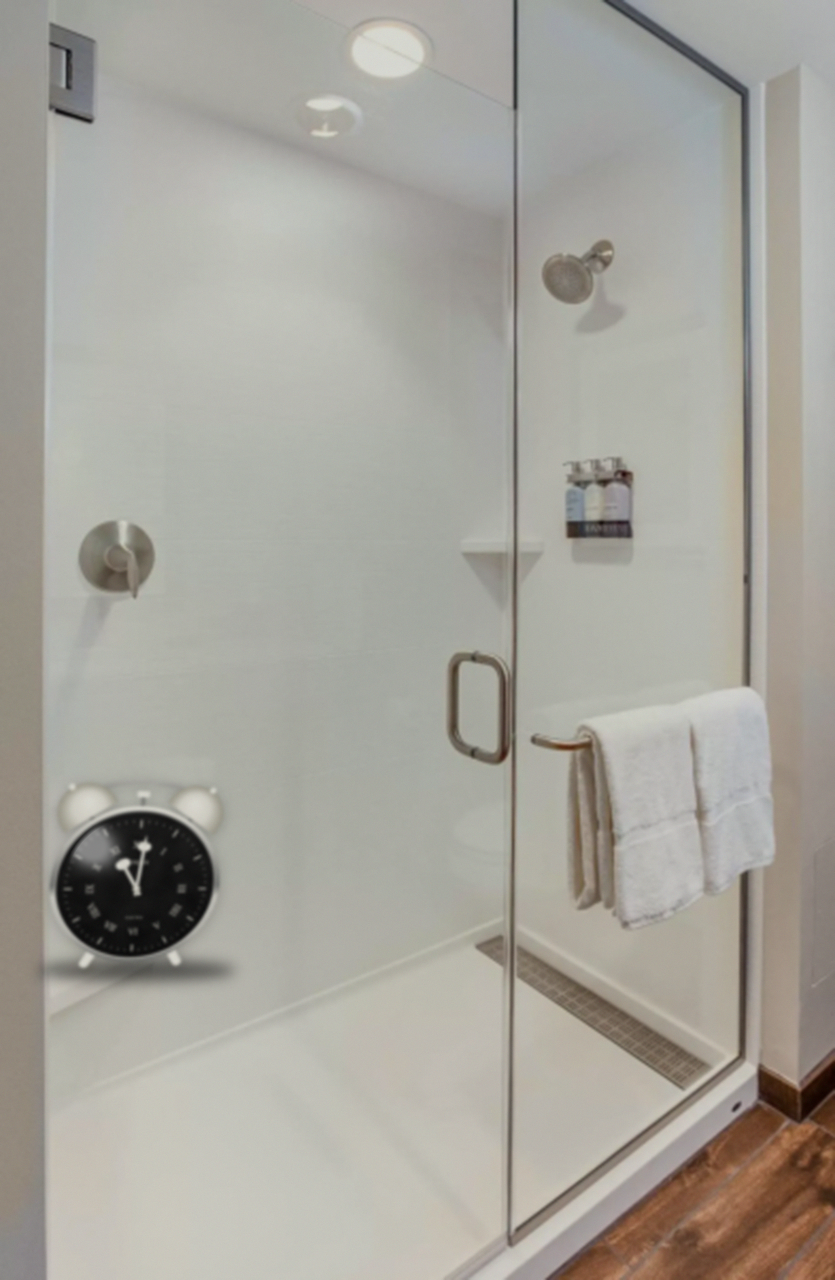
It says 11.01
